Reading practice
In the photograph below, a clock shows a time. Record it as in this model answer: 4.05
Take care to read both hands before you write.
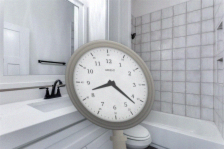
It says 8.22
